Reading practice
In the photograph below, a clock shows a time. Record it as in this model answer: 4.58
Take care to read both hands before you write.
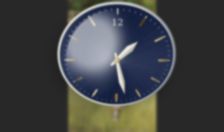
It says 1.28
